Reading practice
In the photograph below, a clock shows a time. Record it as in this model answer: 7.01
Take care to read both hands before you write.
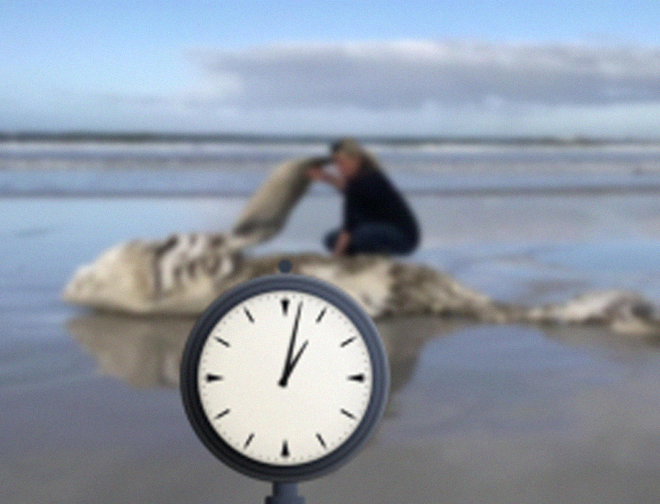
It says 1.02
